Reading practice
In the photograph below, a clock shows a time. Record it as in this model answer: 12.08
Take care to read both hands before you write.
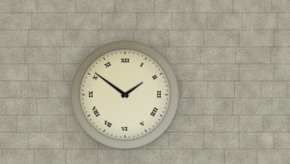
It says 1.51
